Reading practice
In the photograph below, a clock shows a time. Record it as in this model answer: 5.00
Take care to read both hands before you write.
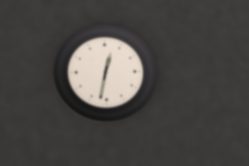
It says 12.32
